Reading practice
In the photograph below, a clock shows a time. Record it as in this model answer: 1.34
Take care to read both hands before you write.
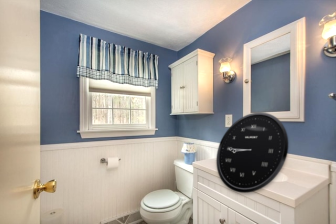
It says 8.45
